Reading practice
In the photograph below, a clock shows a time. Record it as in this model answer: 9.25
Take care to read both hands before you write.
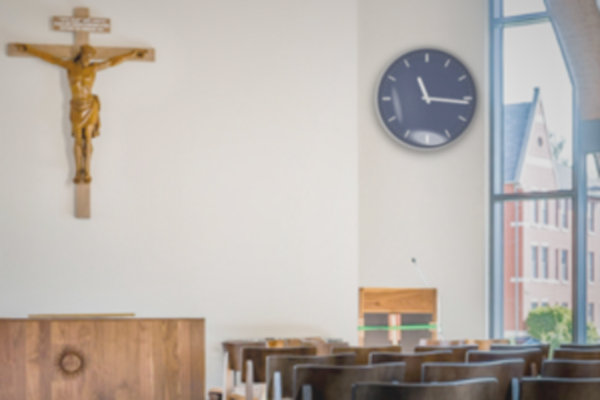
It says 11.16
